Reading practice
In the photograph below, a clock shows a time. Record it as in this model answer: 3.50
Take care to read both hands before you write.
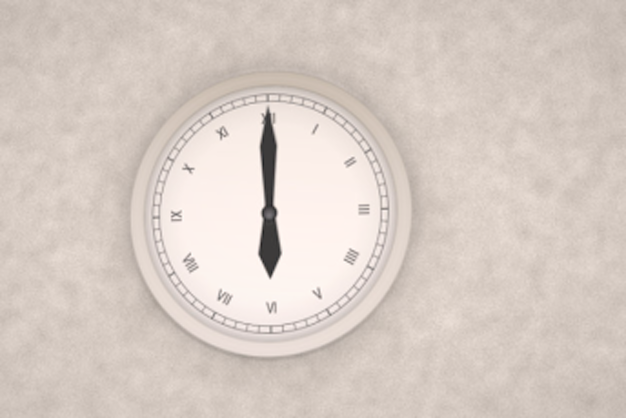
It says 6.00
